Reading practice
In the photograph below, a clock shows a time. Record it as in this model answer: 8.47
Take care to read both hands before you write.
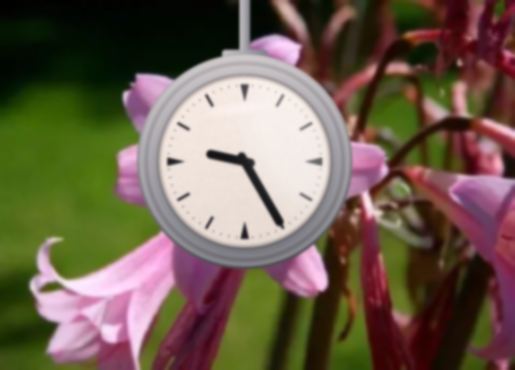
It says 9.25
